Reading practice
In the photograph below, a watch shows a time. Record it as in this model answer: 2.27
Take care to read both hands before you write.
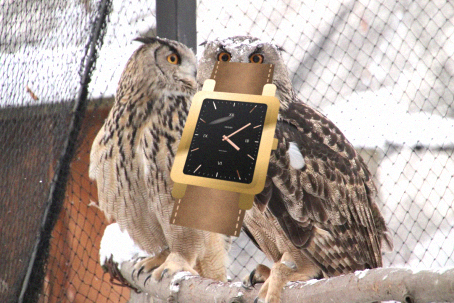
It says 4.08
